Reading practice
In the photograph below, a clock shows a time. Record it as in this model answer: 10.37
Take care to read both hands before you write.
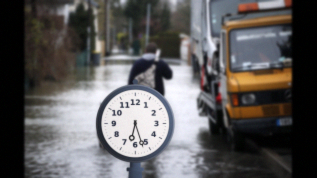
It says 6.27
